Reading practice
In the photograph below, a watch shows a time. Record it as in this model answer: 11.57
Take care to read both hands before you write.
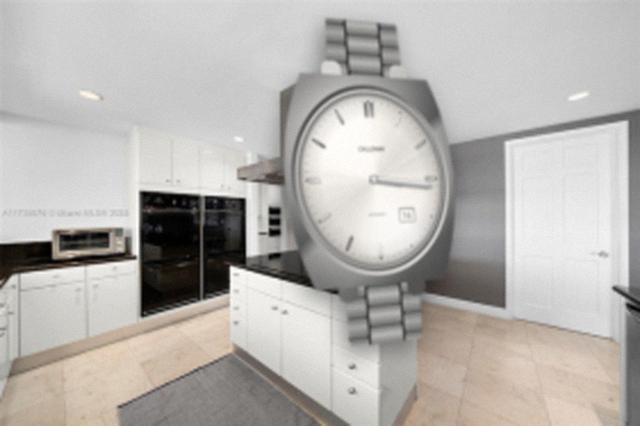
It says 3.16
